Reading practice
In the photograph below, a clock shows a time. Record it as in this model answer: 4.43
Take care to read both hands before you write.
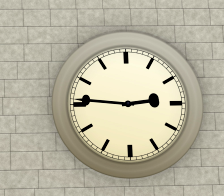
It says 2.46
